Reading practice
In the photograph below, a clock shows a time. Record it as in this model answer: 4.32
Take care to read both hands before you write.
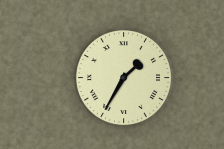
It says 1.35
